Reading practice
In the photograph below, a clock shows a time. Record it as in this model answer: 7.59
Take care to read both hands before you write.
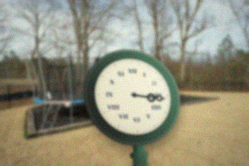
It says 3.16
